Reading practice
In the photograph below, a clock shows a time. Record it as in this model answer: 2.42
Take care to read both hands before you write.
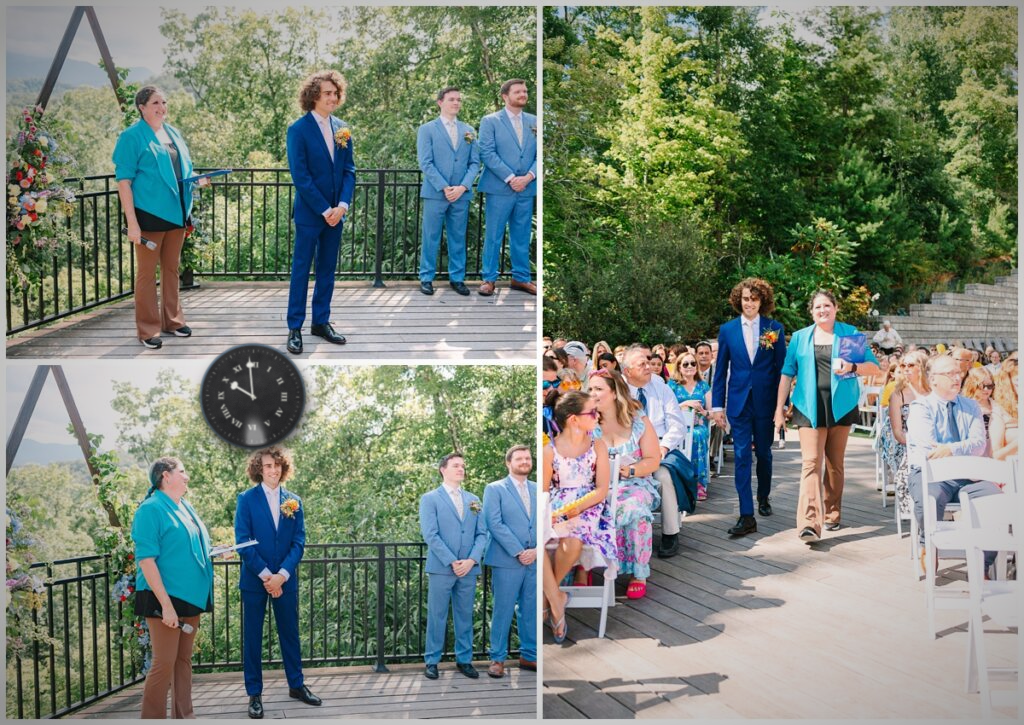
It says 9.59
